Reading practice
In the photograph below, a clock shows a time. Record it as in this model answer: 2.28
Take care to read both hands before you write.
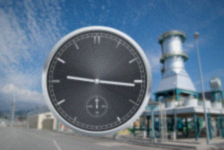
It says 9.16
